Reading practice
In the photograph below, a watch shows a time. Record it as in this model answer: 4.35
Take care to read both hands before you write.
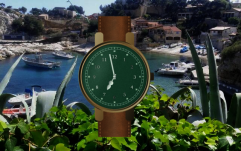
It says 6.58
